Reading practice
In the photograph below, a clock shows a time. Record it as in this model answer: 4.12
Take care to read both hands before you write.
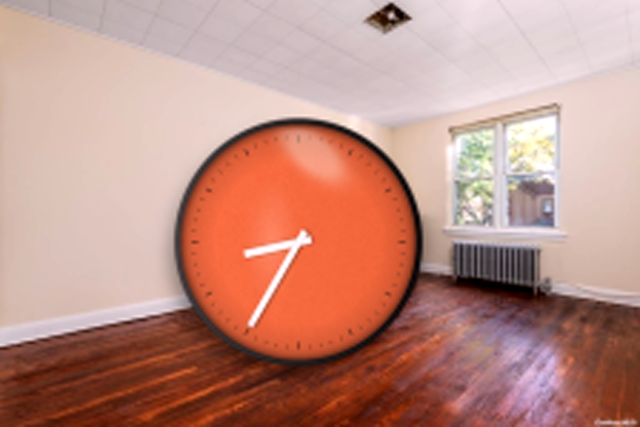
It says 8.35
